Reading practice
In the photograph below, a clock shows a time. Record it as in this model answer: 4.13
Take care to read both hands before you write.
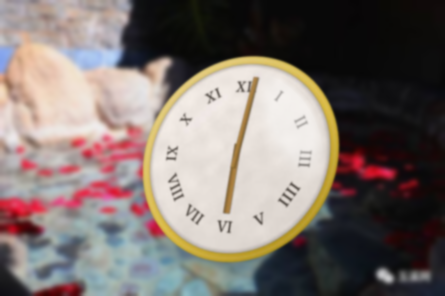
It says 6.01
